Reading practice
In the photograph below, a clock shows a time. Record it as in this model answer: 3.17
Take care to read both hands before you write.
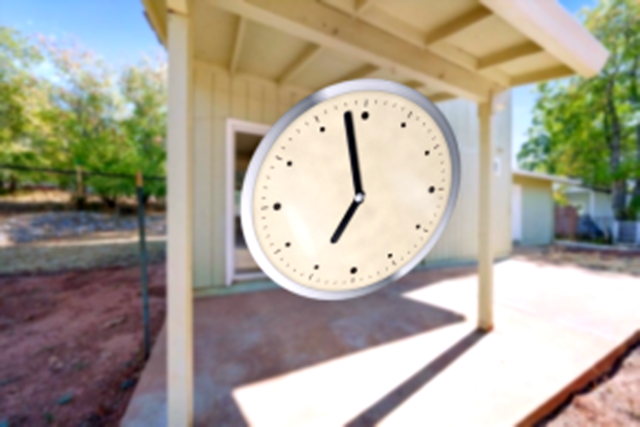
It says 6.58
